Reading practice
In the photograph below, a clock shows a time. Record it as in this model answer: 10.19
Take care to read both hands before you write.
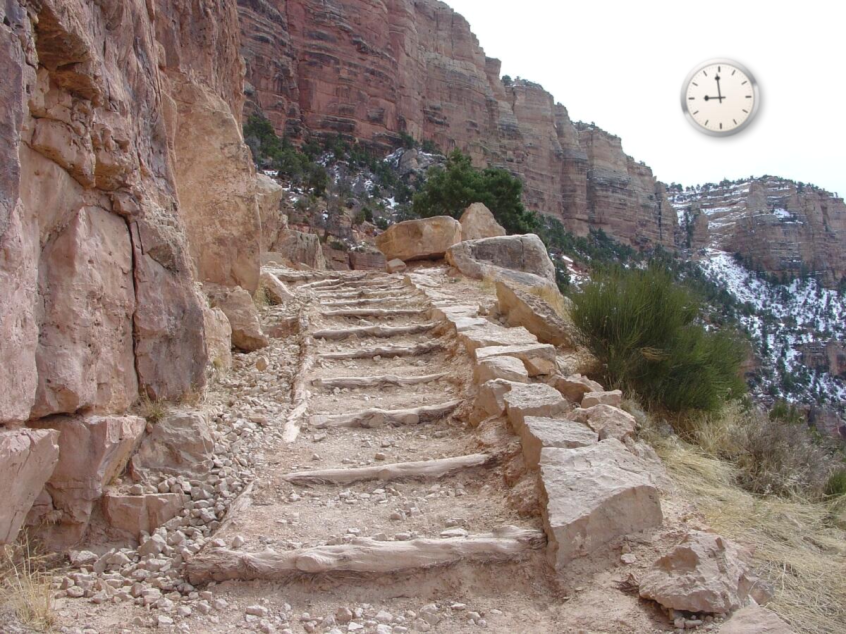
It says 8.59
